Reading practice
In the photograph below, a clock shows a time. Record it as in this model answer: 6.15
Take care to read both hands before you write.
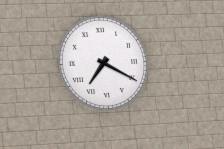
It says 7.20
